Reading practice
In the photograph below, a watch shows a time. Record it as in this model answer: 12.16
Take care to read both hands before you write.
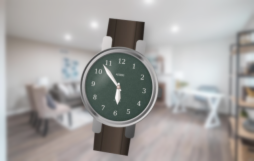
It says 5.53
